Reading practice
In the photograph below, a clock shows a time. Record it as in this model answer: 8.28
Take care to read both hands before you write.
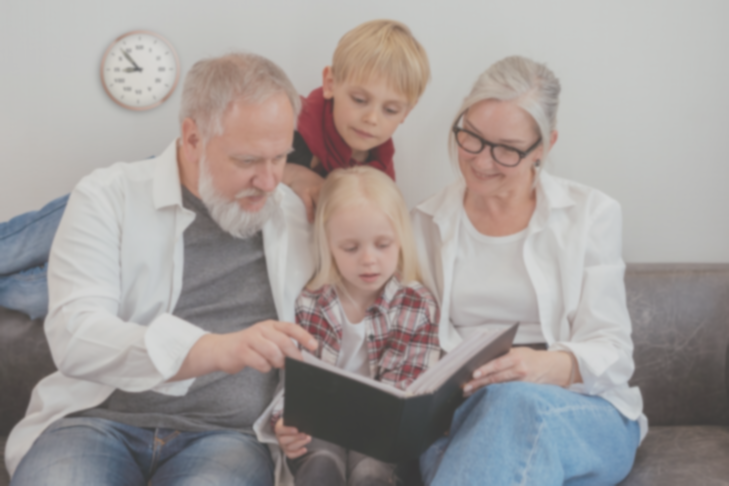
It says 8.53
